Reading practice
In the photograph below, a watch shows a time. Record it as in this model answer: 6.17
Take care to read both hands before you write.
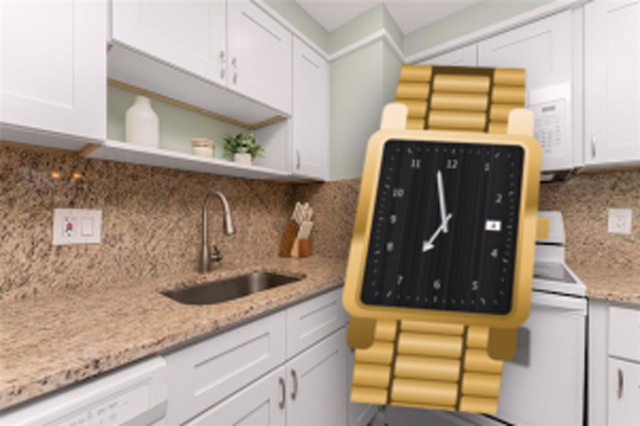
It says 6.58
